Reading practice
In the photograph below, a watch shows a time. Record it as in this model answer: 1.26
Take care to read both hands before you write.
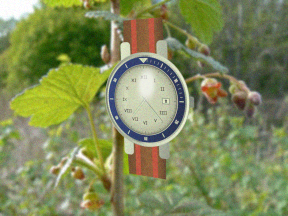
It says 7.23
